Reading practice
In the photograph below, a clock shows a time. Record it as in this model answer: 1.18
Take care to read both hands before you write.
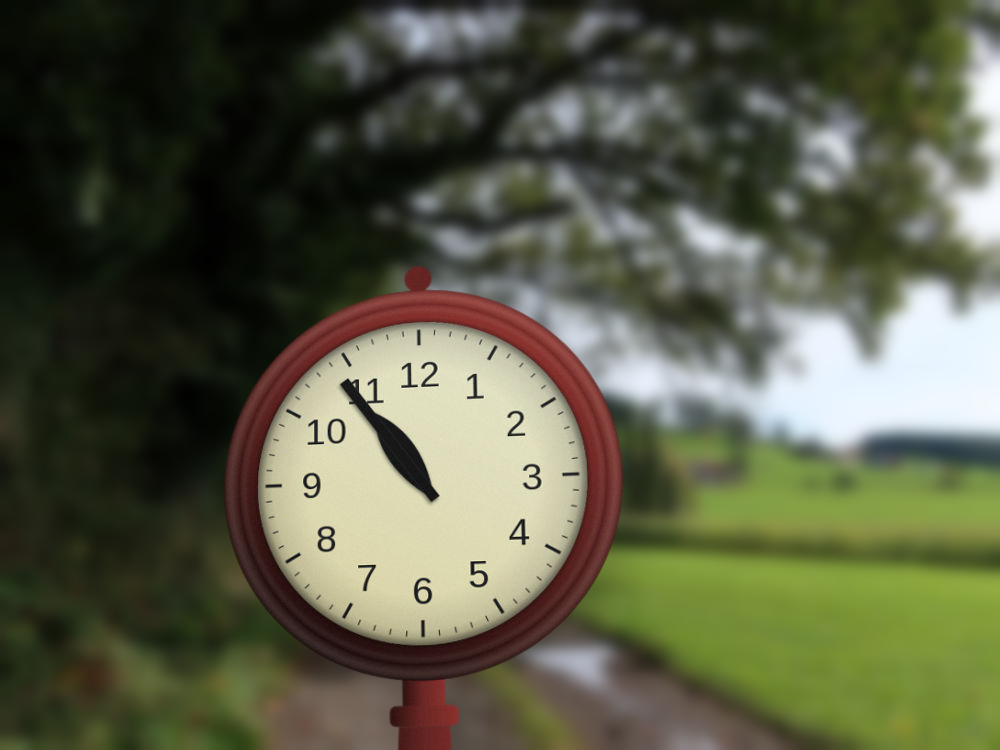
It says 10.54
